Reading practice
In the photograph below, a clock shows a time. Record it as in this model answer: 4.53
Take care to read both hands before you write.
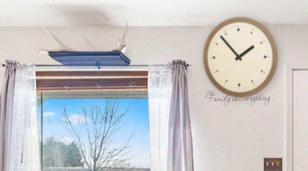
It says 1.53
